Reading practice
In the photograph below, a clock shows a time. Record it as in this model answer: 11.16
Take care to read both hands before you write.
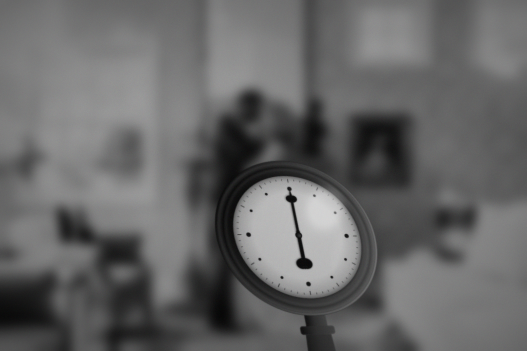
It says 6.00
